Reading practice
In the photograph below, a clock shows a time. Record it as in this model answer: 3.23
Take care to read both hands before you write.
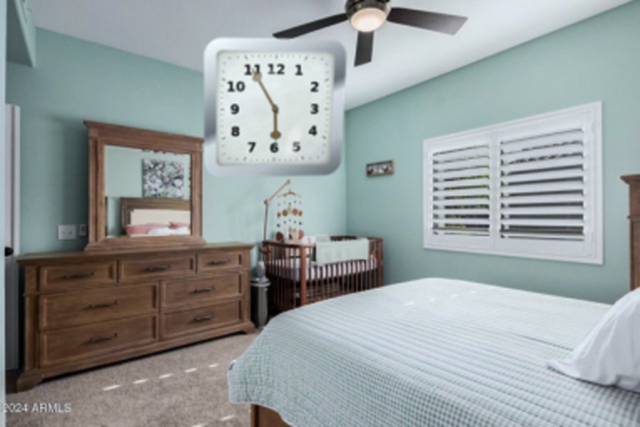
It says 5.55
